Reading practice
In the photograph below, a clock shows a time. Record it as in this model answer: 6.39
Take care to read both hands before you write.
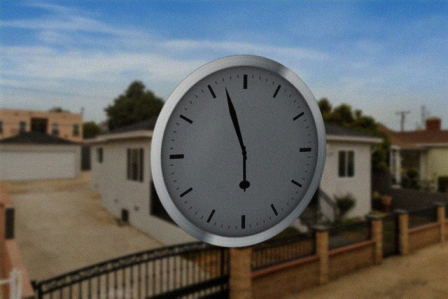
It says 5.57
